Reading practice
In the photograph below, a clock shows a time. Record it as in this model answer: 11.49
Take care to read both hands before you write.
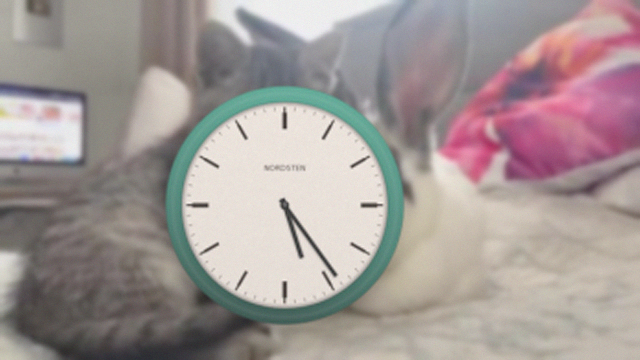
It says 5.24
